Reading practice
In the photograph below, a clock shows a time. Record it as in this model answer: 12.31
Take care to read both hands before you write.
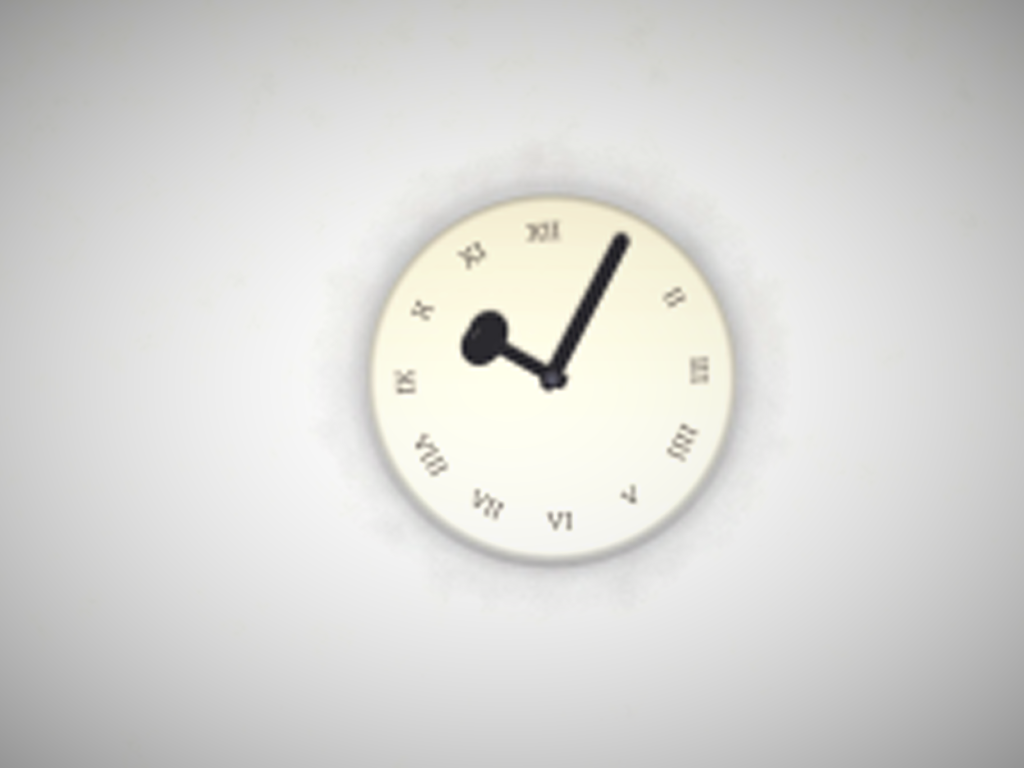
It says 10.05
